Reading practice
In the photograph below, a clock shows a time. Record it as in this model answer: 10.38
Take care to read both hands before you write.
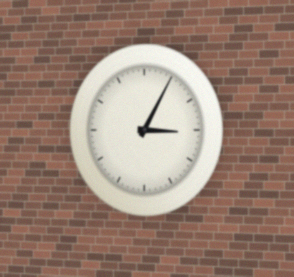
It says 3.05
